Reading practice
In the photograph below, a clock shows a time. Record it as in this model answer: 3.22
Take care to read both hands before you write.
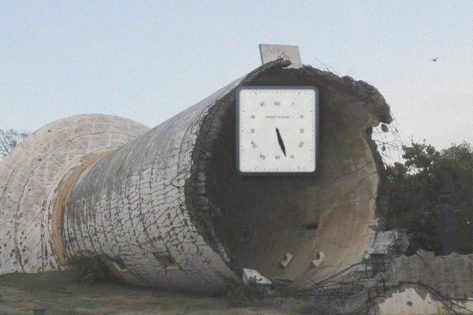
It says 5.27
